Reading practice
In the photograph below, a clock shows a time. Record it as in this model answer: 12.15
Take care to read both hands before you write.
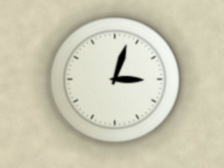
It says 3.03
